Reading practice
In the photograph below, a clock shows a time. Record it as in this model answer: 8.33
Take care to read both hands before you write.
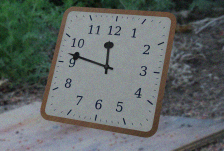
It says 11.47
